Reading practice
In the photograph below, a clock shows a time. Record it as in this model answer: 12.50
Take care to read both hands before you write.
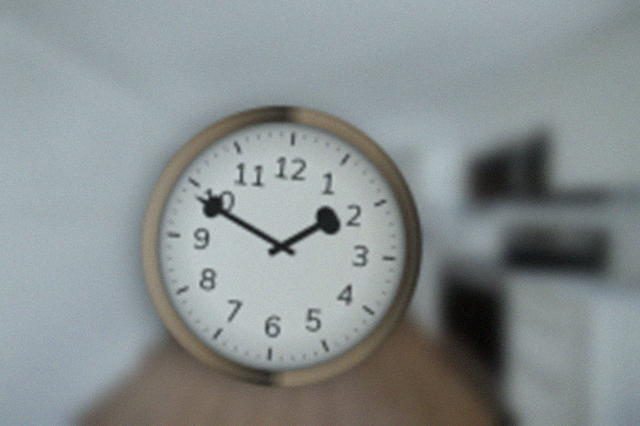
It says 1.49
